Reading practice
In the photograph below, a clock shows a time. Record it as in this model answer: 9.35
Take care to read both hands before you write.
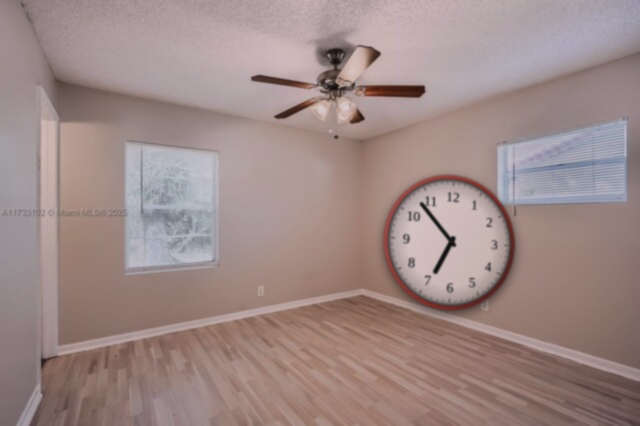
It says 6.53
